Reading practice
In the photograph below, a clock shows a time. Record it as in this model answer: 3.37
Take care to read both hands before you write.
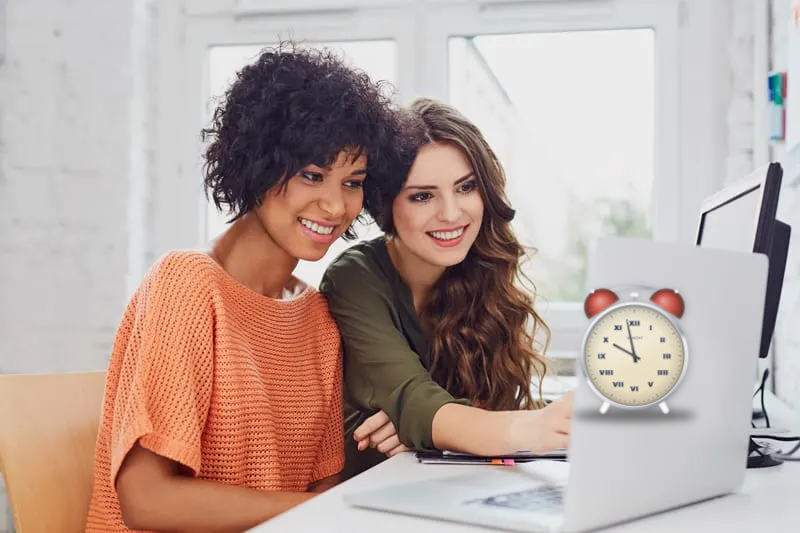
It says 9.58
